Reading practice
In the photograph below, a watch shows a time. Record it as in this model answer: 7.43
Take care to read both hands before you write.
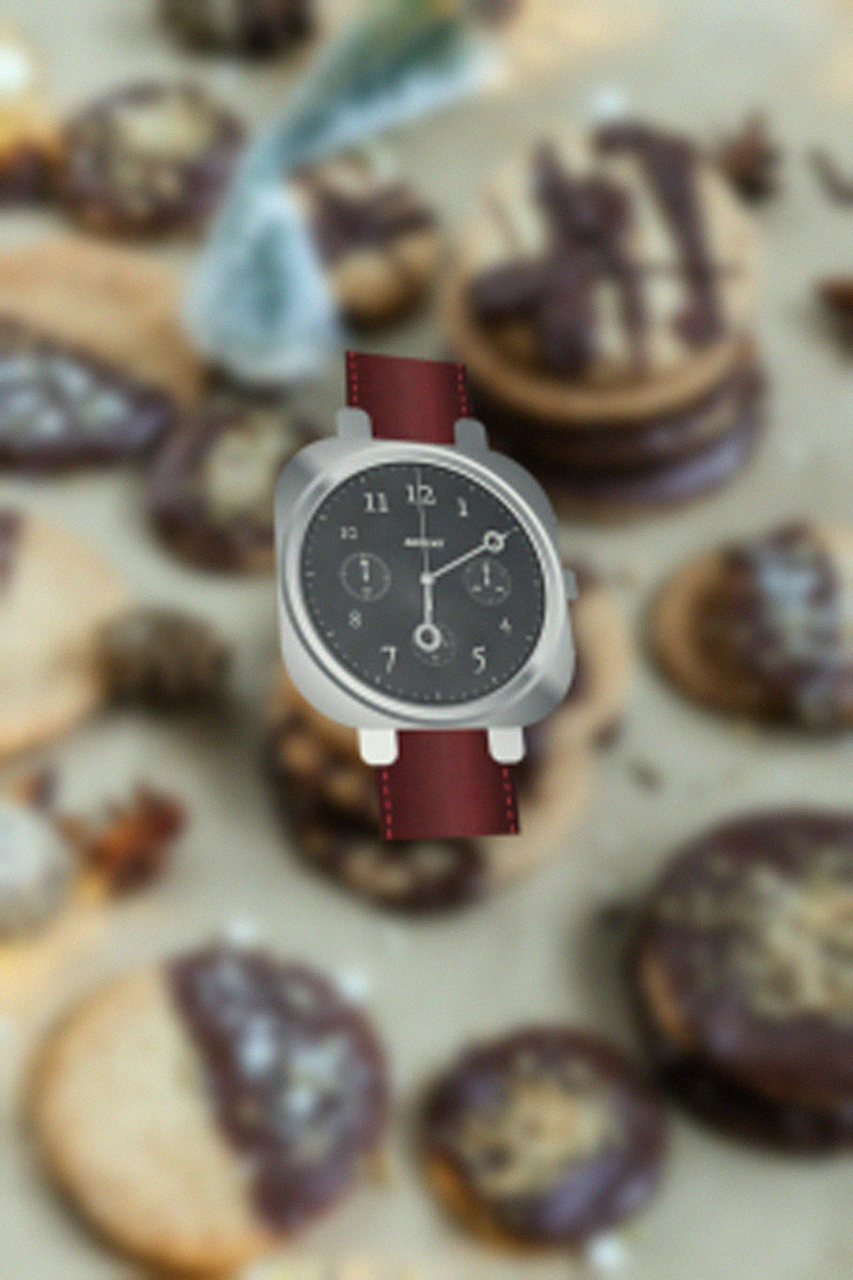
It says 6.10
